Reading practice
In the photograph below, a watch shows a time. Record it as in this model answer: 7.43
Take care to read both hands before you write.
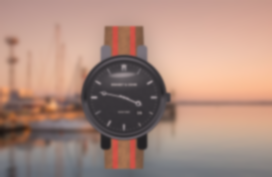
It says 3.47
